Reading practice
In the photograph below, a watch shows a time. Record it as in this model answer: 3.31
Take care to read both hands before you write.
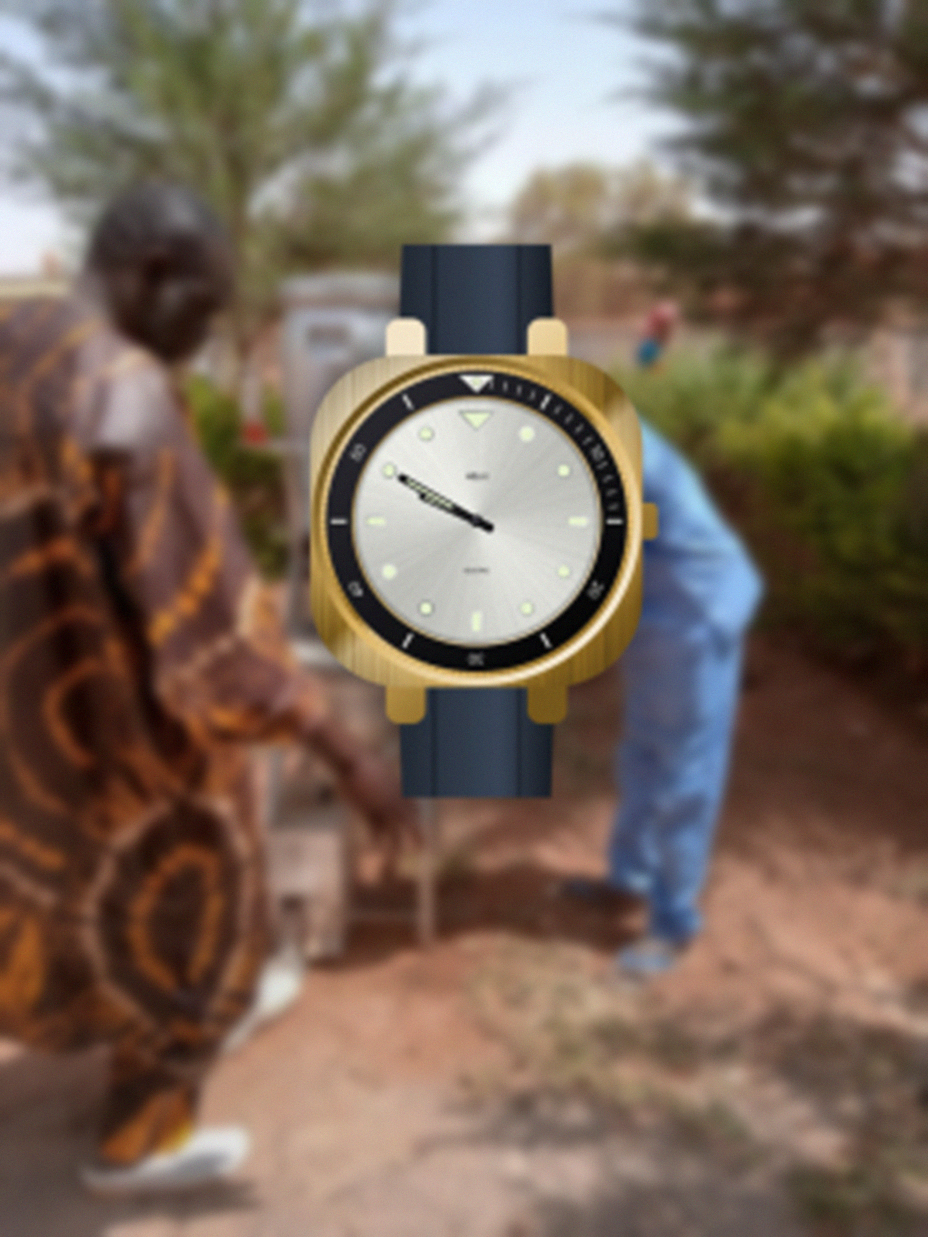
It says 9.50
